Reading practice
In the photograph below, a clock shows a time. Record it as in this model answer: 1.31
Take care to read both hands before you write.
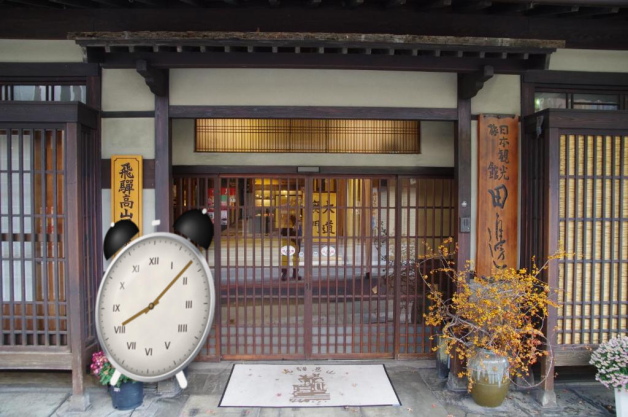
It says 8.08
